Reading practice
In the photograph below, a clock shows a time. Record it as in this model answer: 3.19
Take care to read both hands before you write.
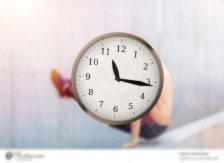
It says 11.16
